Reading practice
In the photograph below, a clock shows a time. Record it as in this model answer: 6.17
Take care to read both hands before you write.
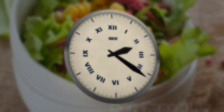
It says 2.21
